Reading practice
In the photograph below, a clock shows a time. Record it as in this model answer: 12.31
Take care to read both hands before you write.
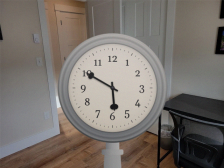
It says 5.50
